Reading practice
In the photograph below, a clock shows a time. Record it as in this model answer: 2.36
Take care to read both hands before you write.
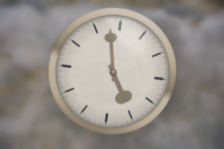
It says 4.58
